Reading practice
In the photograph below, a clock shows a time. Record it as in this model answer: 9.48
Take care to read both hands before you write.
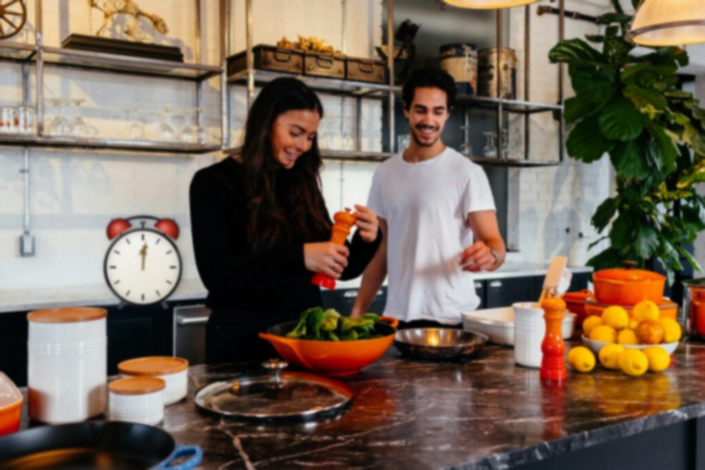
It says 12.01
